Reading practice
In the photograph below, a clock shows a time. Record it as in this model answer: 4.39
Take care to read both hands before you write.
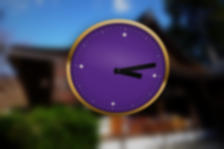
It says 3.12
